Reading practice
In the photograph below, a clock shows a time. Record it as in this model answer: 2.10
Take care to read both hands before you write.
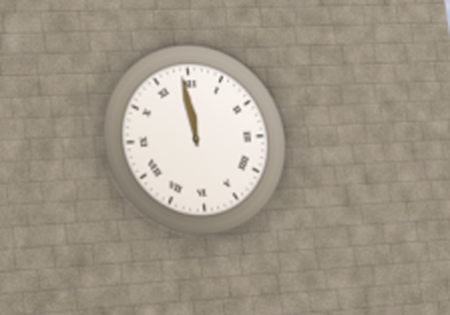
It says 11.59
